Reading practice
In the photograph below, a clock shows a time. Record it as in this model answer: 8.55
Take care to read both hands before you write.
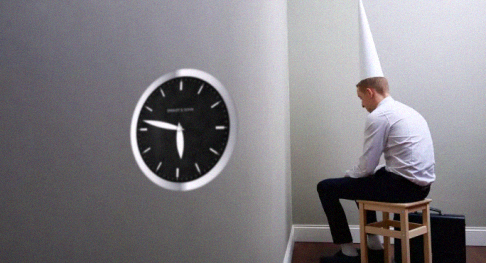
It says 5.47
